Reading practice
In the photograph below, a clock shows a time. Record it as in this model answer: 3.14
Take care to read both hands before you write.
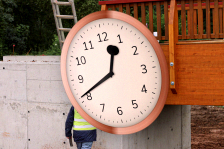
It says 12.41
